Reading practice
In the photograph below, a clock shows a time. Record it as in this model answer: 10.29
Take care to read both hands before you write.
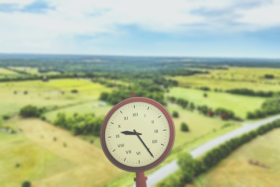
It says 9.25
